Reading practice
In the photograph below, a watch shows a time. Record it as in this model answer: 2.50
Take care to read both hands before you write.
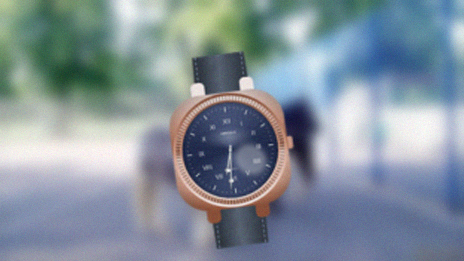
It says 6.31
